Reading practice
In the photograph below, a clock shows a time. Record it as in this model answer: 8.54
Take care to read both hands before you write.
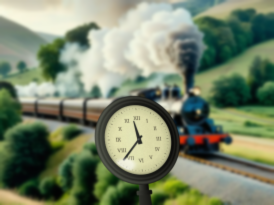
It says 11.37
